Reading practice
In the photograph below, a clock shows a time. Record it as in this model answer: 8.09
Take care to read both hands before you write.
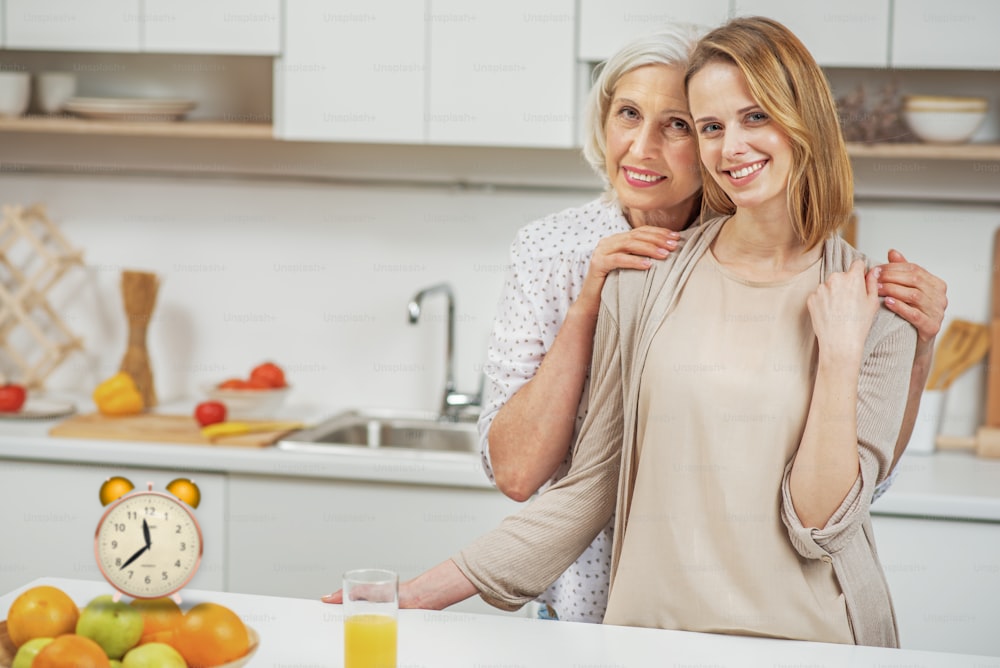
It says 11.38
